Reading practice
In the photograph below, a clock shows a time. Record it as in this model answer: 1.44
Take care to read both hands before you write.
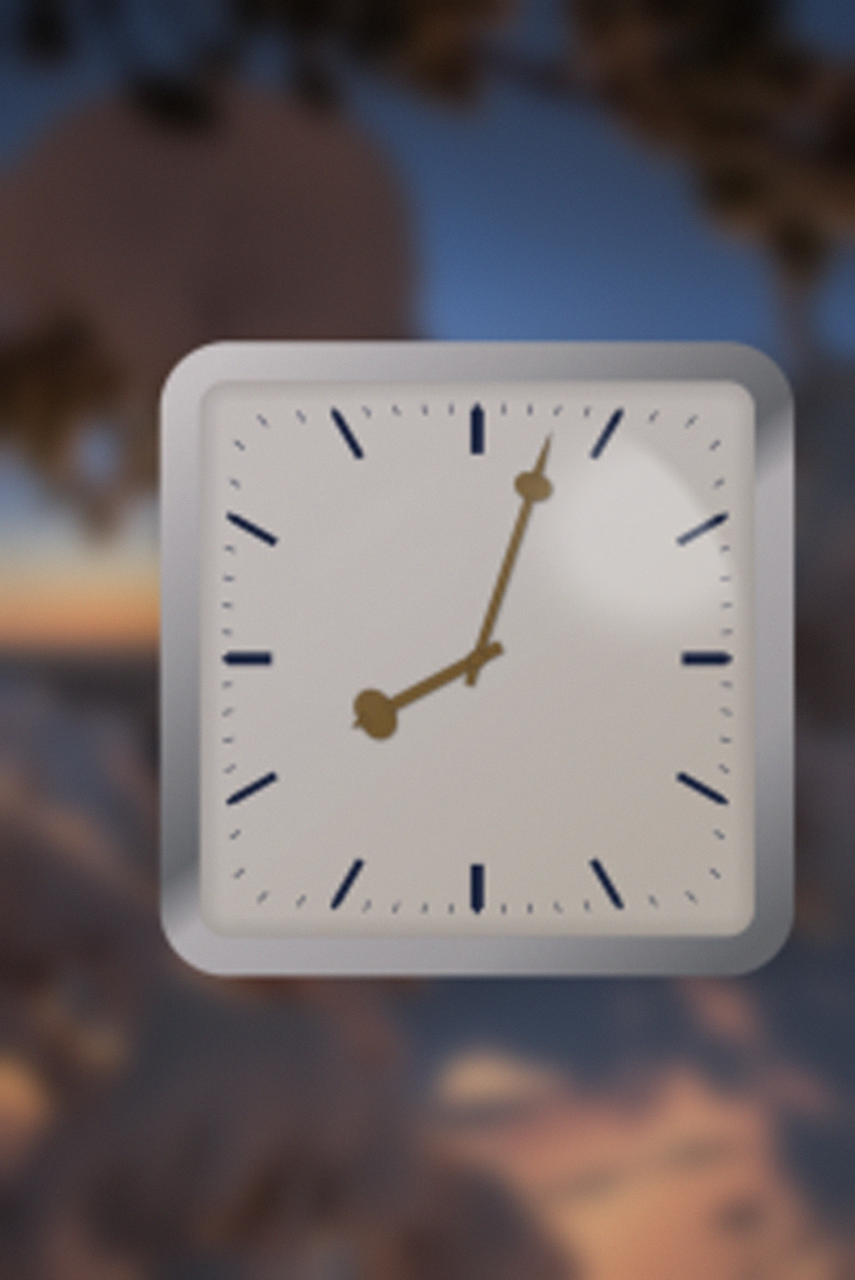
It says 8.03
